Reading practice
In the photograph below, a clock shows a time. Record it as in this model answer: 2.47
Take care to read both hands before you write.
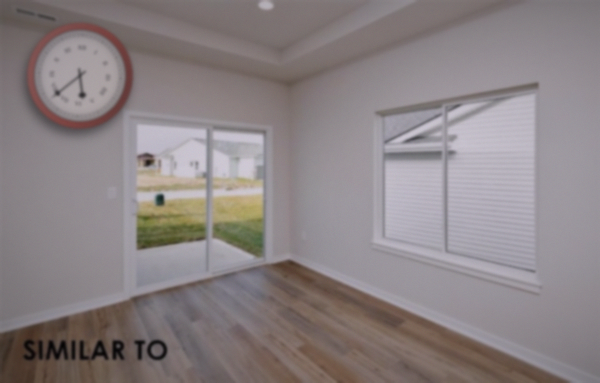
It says 5.38
